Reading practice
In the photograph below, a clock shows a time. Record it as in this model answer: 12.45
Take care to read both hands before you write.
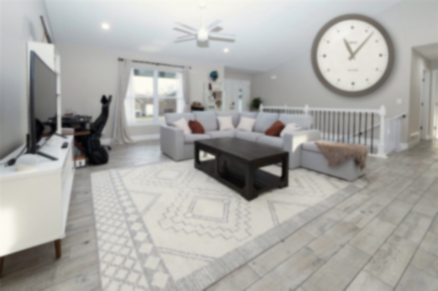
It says 11.07
